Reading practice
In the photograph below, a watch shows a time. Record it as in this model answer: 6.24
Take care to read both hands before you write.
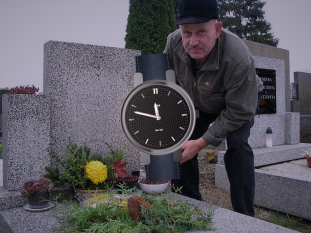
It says 11.48
